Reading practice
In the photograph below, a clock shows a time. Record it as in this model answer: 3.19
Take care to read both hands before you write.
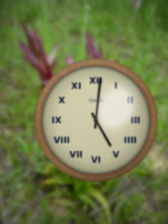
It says 5.01
